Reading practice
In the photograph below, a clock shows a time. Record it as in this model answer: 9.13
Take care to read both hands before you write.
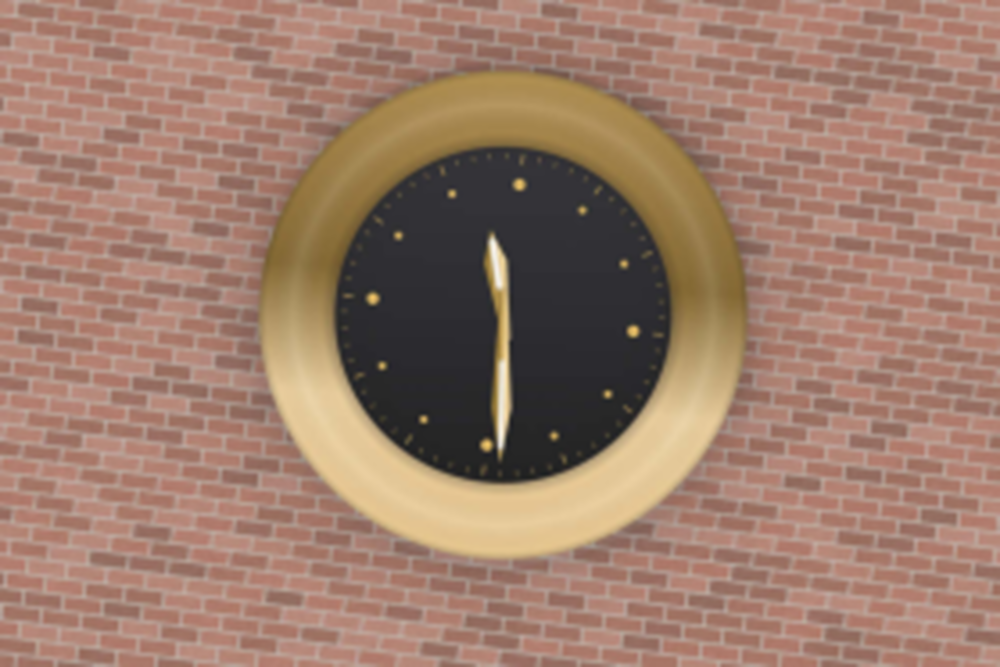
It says 11.29
